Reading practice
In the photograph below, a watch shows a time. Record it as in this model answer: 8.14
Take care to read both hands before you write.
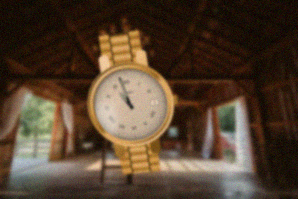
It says 10.58
